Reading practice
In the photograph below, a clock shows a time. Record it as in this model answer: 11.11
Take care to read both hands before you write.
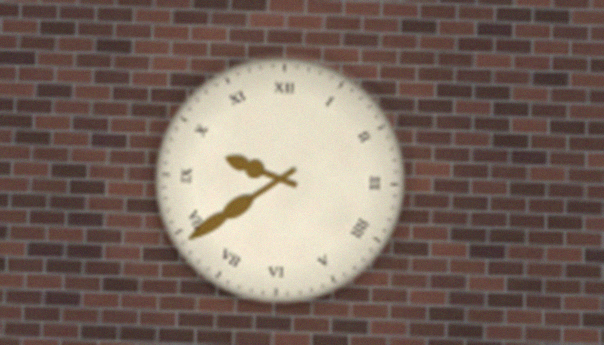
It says 9.39
